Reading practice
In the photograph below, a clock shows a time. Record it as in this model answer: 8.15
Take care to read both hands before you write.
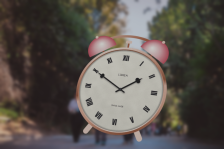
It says 1.50
